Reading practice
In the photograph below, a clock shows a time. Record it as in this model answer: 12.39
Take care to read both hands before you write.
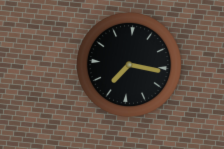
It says 7.16
